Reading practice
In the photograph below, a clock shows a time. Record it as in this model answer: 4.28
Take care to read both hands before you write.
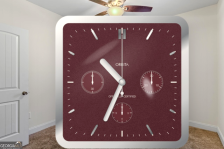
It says 10.34
